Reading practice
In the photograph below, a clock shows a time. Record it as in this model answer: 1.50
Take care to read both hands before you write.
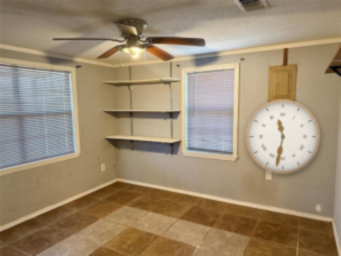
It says 11.32
